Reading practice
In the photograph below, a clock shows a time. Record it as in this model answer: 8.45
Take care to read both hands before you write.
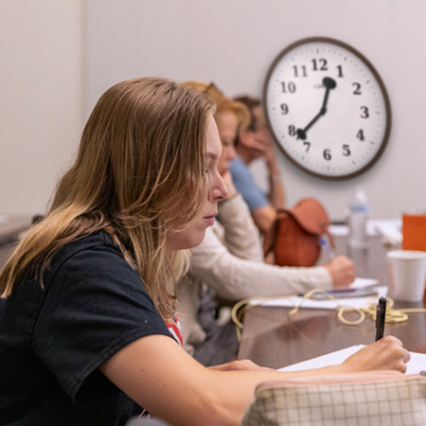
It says 12.38
